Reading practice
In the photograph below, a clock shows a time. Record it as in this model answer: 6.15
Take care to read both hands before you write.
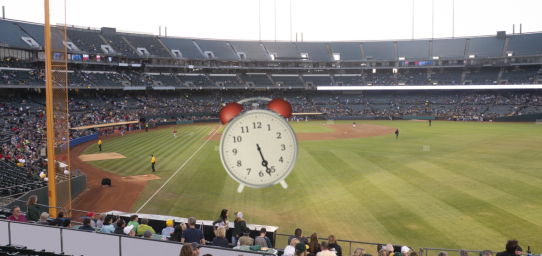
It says 5.27
